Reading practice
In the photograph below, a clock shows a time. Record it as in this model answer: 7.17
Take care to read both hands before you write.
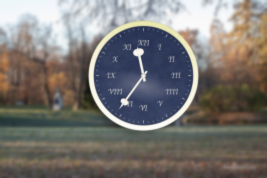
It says 11.36
